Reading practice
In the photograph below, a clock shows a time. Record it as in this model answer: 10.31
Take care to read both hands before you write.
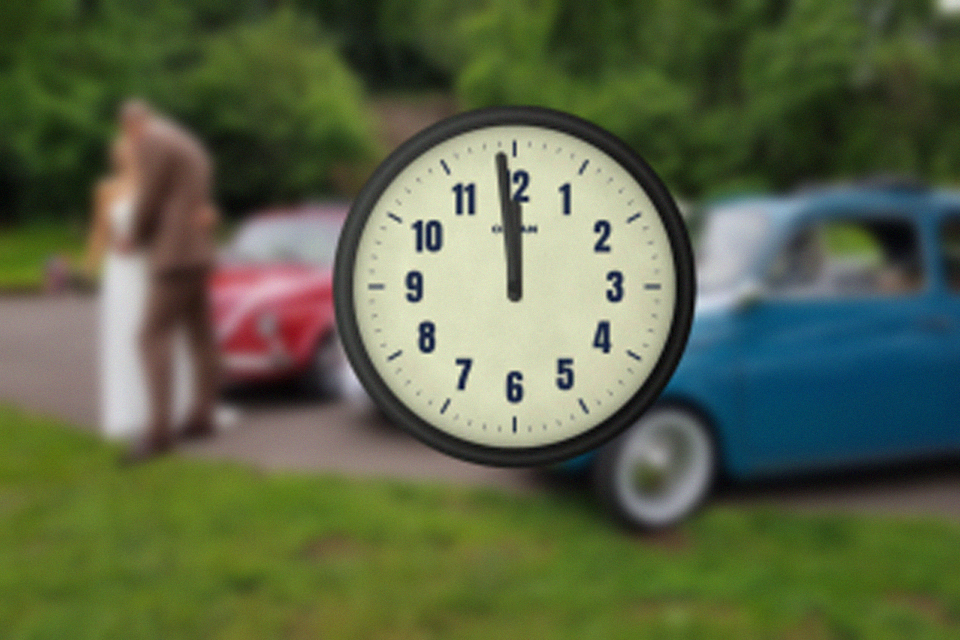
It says 11.59
